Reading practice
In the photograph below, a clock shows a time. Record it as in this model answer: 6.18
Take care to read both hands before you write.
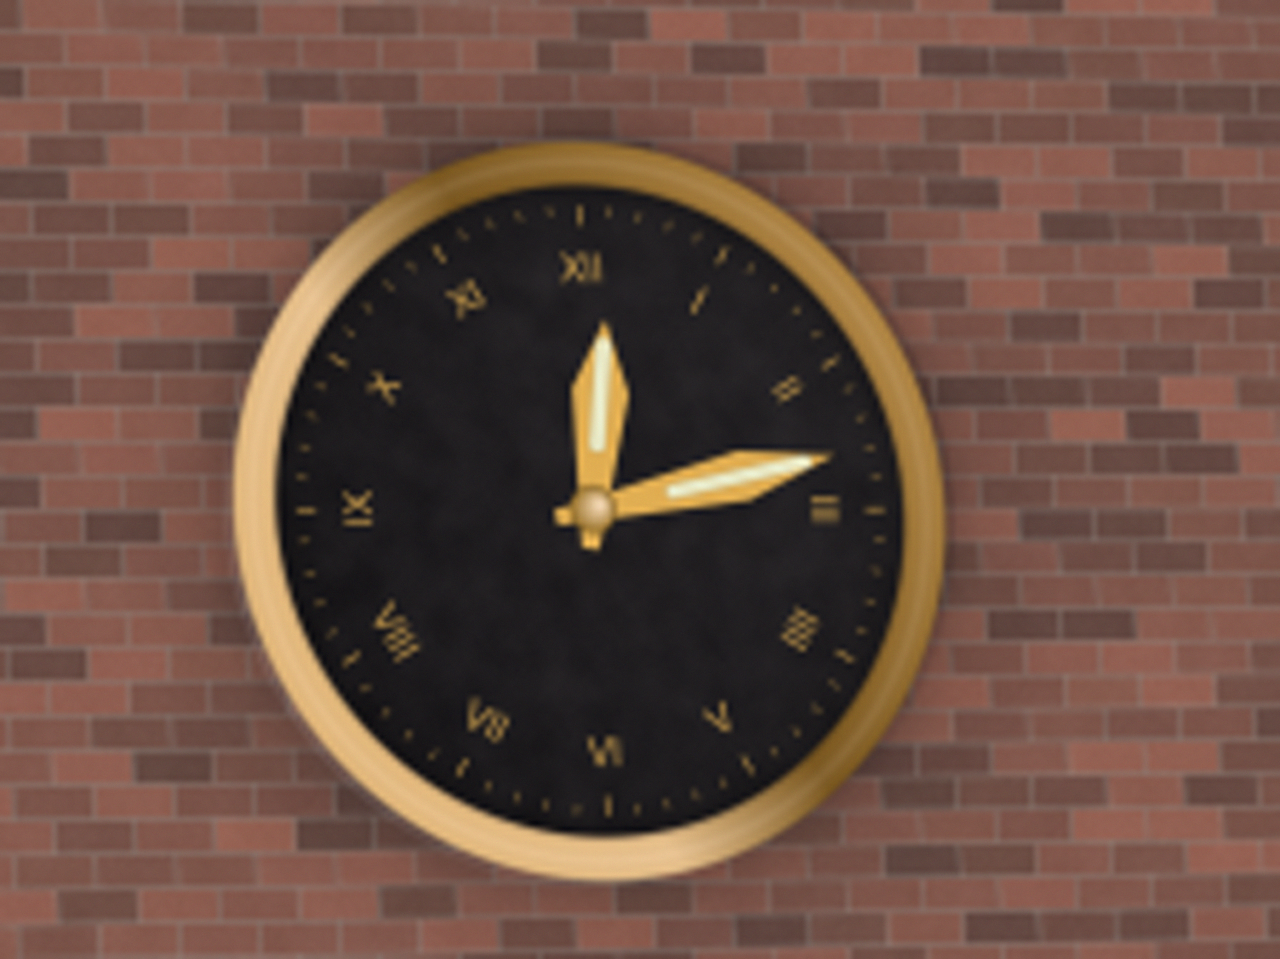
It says 12.13
